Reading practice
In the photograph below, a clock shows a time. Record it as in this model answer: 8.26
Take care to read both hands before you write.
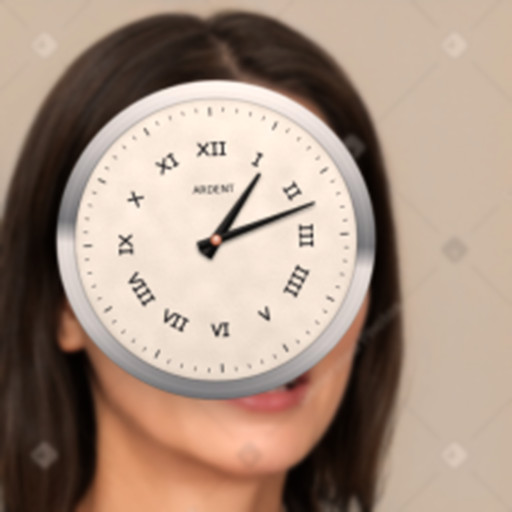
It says 1.12
